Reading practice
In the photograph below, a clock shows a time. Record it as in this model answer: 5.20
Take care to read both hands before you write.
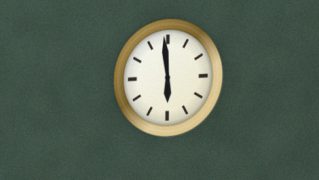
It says 5.59
